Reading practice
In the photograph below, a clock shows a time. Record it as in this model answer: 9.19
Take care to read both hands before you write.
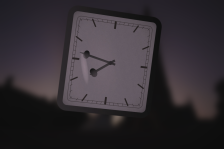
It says 7.47
